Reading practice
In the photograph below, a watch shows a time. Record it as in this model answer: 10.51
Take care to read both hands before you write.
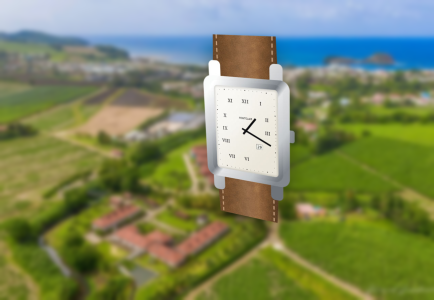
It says 1.19
